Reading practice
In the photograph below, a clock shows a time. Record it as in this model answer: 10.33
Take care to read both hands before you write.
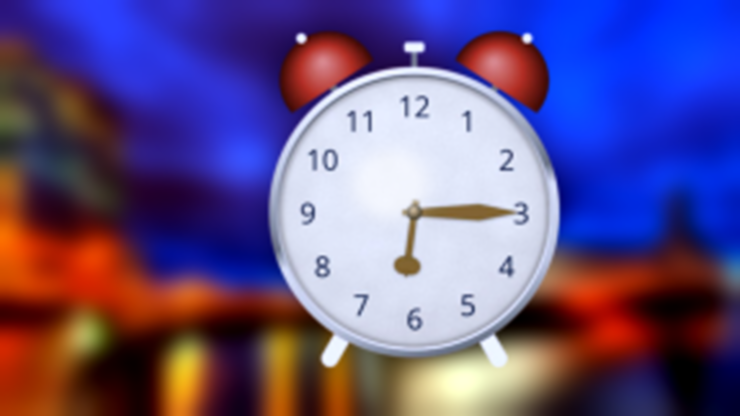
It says 6.15
